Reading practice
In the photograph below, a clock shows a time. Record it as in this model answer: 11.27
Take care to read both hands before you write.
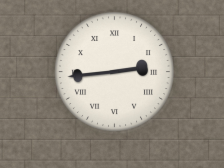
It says 2.44
